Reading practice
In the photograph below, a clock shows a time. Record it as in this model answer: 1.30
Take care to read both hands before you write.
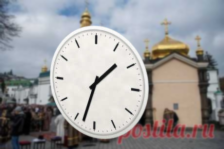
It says 1.33
